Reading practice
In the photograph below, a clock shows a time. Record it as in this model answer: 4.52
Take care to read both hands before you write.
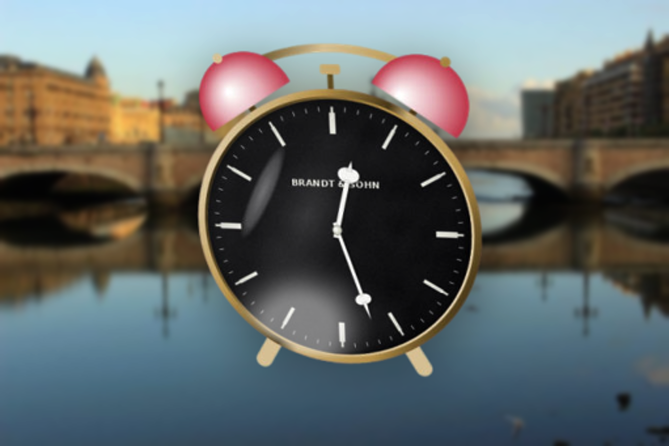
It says 12.27
